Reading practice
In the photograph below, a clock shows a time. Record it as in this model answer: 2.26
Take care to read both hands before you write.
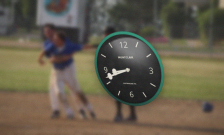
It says 8.42
